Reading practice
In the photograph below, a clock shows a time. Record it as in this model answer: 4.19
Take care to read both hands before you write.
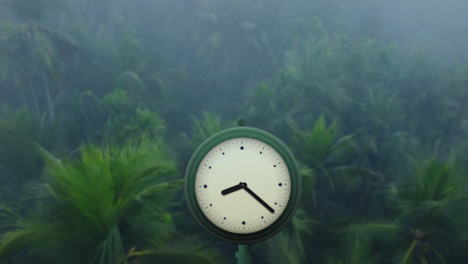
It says 8.22
